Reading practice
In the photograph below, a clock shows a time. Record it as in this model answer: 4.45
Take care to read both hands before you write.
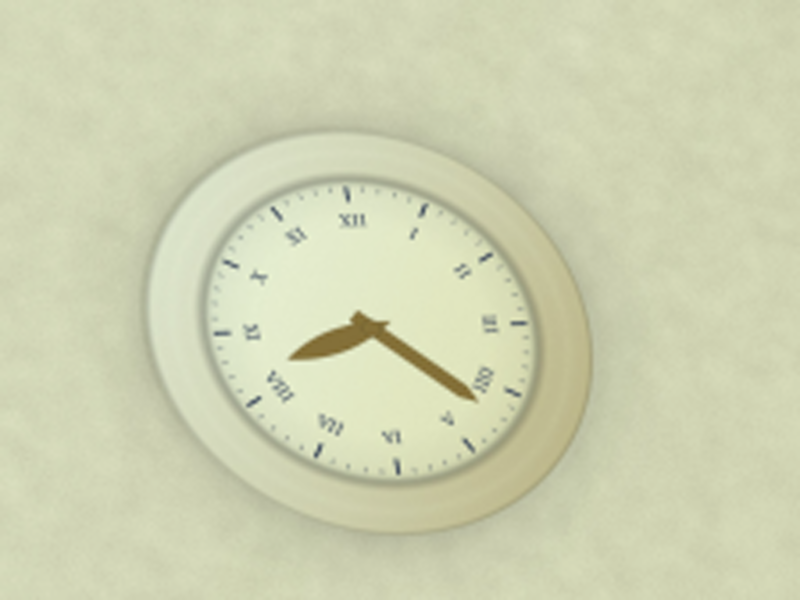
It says 8.22
